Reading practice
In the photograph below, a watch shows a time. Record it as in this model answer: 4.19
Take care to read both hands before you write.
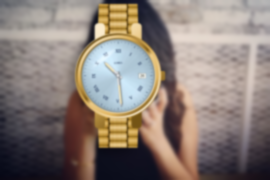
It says 10.29
